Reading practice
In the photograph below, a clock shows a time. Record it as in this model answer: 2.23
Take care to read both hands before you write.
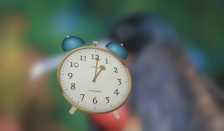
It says 1.01
